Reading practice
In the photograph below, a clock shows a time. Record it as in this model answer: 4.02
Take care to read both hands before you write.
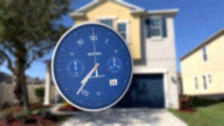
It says 7.37
